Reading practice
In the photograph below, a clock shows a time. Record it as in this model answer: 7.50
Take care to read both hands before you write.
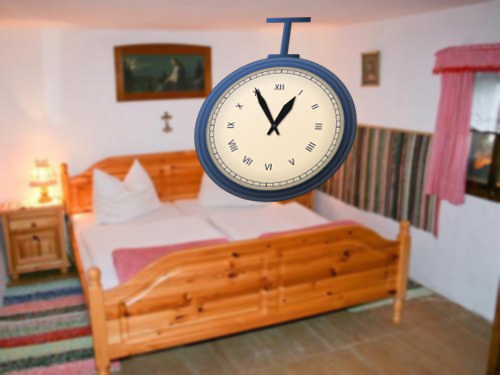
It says 12.55
